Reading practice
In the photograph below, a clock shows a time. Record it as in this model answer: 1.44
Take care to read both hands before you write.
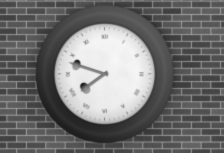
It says 7.48
